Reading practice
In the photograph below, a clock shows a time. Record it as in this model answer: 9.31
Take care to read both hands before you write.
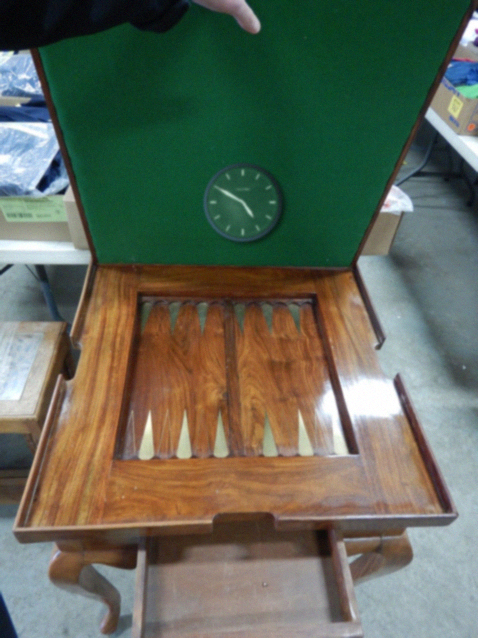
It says 4.50
